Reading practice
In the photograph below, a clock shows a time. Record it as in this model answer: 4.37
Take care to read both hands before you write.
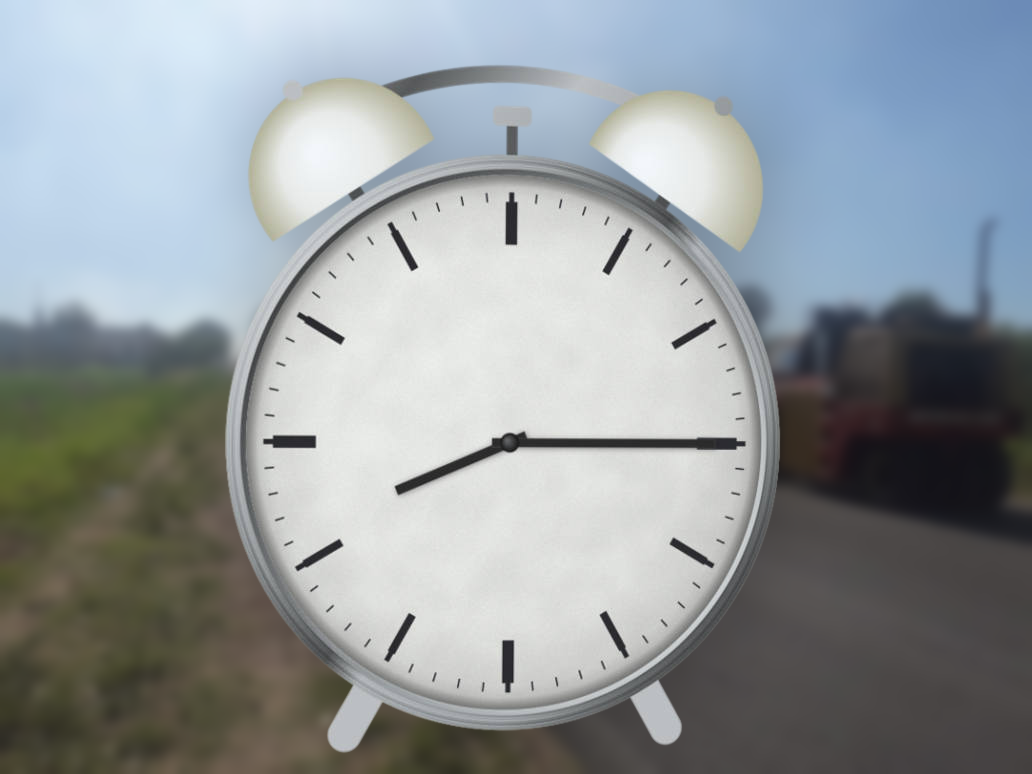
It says 8.15
